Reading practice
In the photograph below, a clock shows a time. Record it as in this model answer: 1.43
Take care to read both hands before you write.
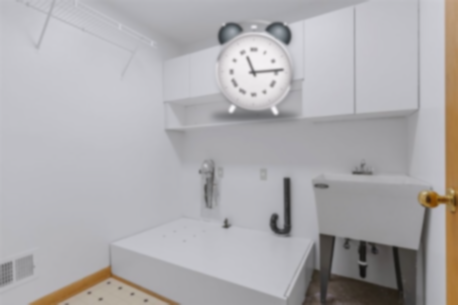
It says 11.14
